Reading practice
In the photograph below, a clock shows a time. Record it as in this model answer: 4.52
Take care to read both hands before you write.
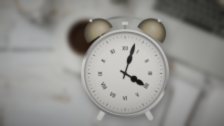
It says 4.03
